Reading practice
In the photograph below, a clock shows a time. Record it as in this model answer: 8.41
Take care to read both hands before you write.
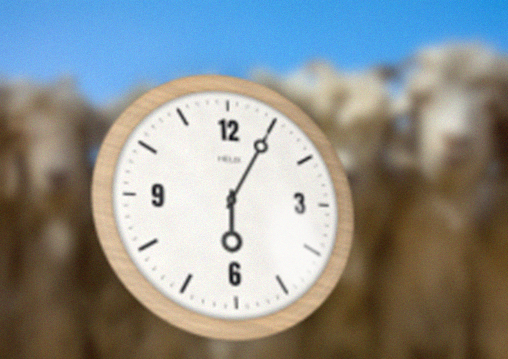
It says 6.05
